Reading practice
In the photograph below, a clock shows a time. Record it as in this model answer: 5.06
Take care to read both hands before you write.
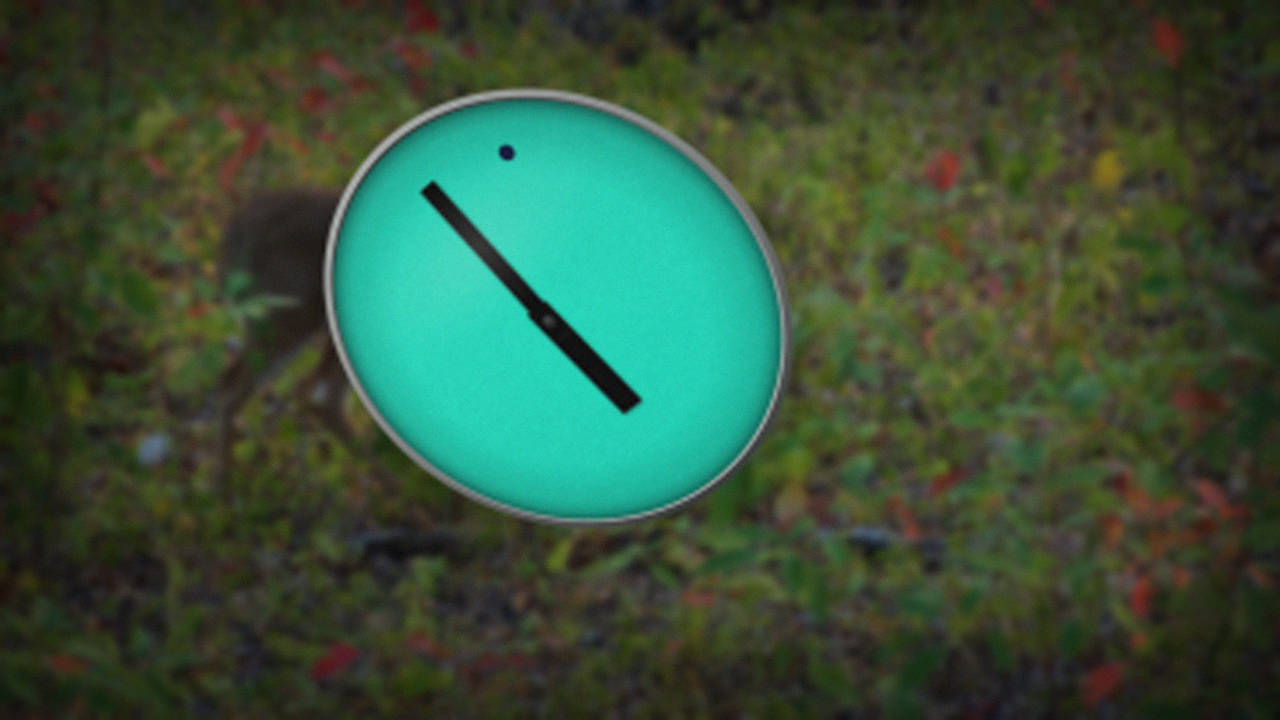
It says 4.55
